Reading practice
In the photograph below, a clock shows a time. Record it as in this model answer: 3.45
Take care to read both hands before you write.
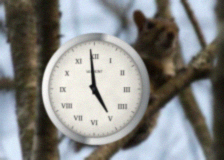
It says 4.59
